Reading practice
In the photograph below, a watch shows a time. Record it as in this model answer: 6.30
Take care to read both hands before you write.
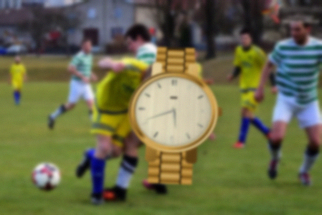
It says 5.41
